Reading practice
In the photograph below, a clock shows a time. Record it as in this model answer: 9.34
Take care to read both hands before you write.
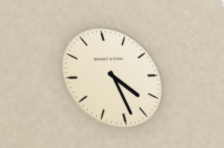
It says 4.28
